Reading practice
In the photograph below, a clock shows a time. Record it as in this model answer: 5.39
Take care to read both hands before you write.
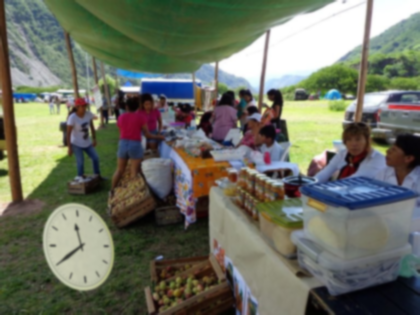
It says 11.40
